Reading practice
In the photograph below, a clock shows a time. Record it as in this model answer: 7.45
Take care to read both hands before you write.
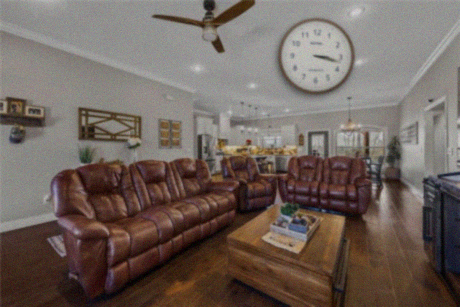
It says 3.17
